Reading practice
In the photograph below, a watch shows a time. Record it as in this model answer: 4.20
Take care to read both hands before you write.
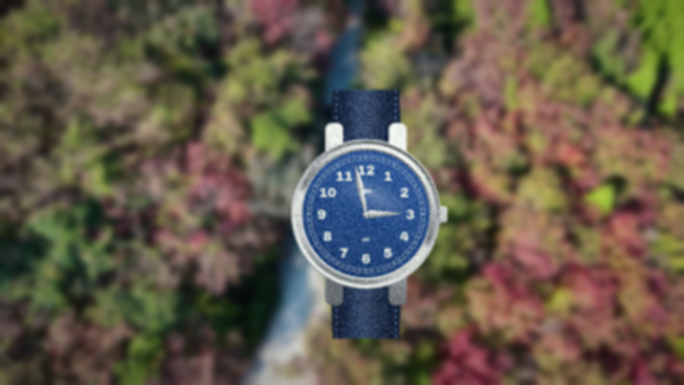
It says 2.58
